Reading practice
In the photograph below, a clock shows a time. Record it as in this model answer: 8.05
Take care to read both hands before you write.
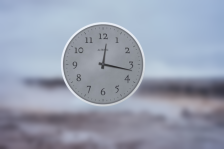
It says 12.17
